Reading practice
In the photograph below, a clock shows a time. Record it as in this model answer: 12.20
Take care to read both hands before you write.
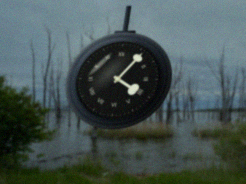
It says 4.06
